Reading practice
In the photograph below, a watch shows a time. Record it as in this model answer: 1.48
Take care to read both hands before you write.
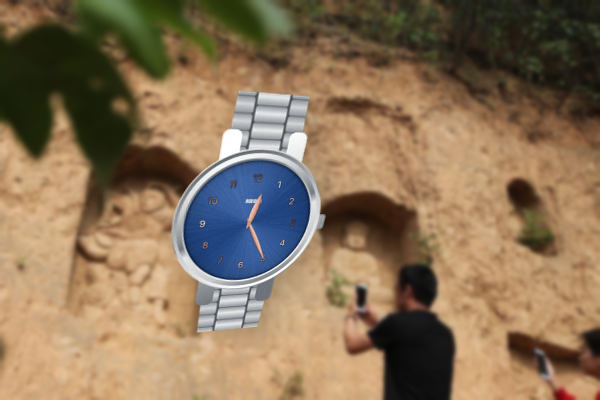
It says 12.25
